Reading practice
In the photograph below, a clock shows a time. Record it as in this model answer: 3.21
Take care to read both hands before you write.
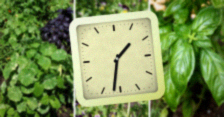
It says 1.32
